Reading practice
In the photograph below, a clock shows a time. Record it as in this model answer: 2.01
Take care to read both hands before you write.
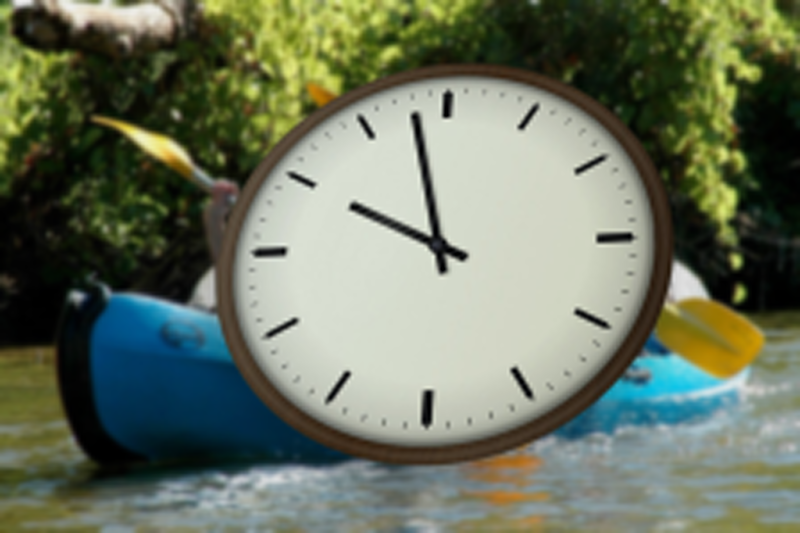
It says 9.58
